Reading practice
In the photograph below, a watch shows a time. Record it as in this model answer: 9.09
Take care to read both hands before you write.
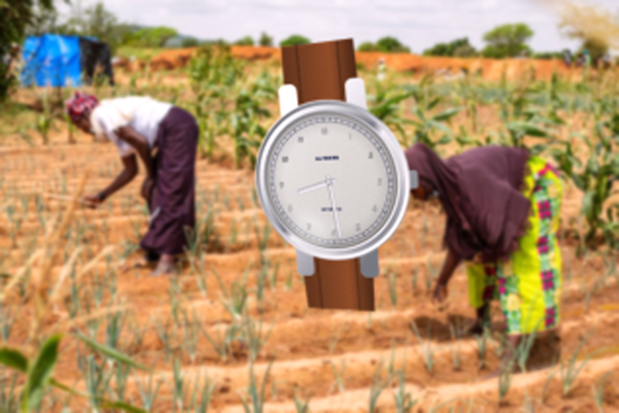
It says 8.29
